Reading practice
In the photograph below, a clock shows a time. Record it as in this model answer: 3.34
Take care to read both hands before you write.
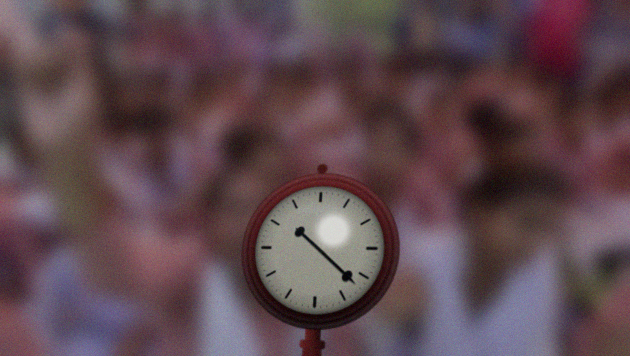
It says 10.22
